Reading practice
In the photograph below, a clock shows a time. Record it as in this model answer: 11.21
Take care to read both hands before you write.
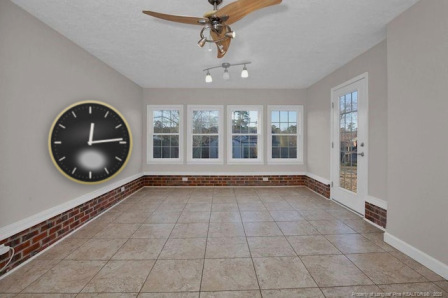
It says 12.14
